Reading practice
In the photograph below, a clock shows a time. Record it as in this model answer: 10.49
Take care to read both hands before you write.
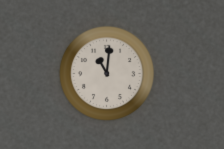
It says 11.01
